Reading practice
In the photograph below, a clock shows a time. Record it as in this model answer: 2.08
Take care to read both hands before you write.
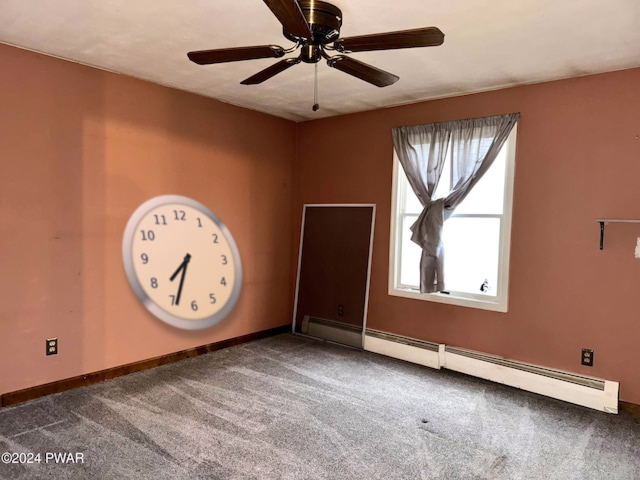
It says 7.34
